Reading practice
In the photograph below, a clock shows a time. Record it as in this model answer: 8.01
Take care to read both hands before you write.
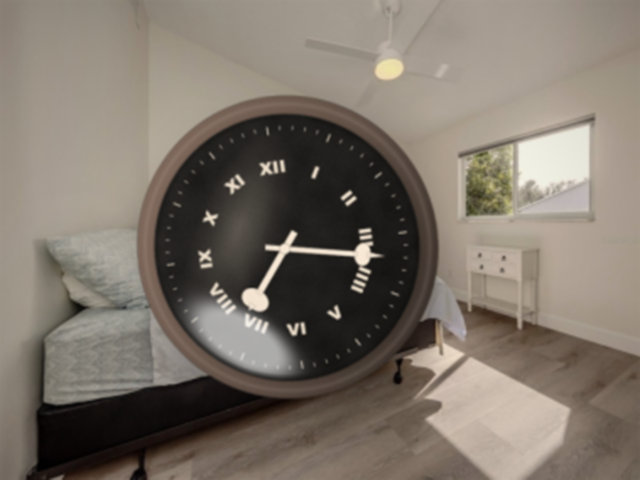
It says 7.17
